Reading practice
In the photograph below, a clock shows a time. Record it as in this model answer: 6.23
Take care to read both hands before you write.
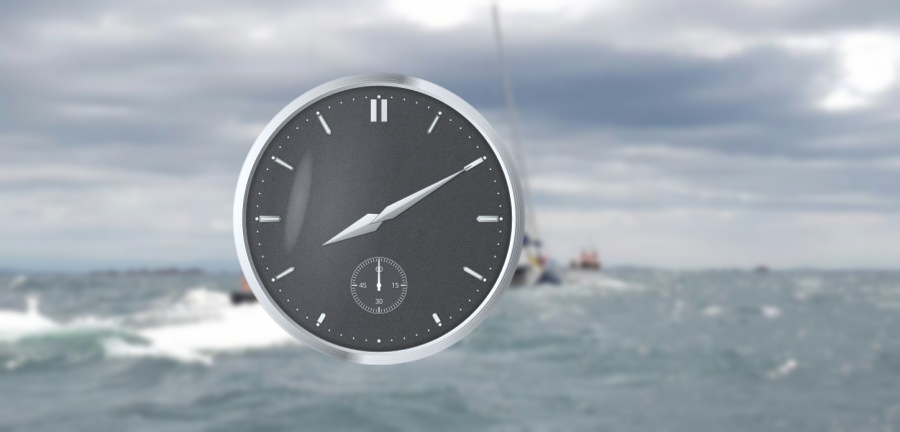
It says 8.10
